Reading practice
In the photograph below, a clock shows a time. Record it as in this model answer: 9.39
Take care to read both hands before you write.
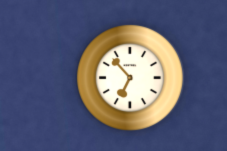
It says 6.53
